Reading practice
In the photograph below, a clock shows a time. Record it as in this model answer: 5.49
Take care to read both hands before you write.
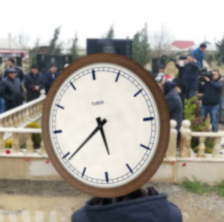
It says 5.39
